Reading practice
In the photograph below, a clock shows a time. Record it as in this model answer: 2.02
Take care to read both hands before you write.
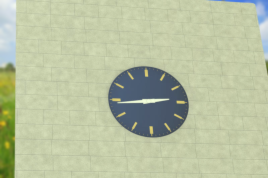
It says 2.44
